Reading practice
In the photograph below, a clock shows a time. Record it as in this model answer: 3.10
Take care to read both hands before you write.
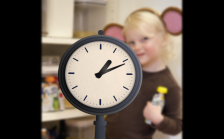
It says 1.11
